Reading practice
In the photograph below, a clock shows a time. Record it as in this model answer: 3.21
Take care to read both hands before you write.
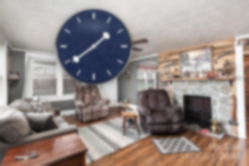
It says 1.39
